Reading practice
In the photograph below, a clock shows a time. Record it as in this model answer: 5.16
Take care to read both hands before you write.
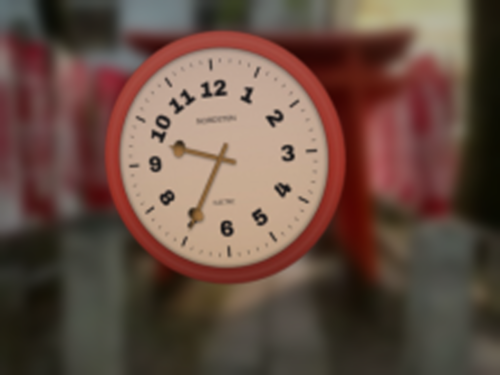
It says 9.35
